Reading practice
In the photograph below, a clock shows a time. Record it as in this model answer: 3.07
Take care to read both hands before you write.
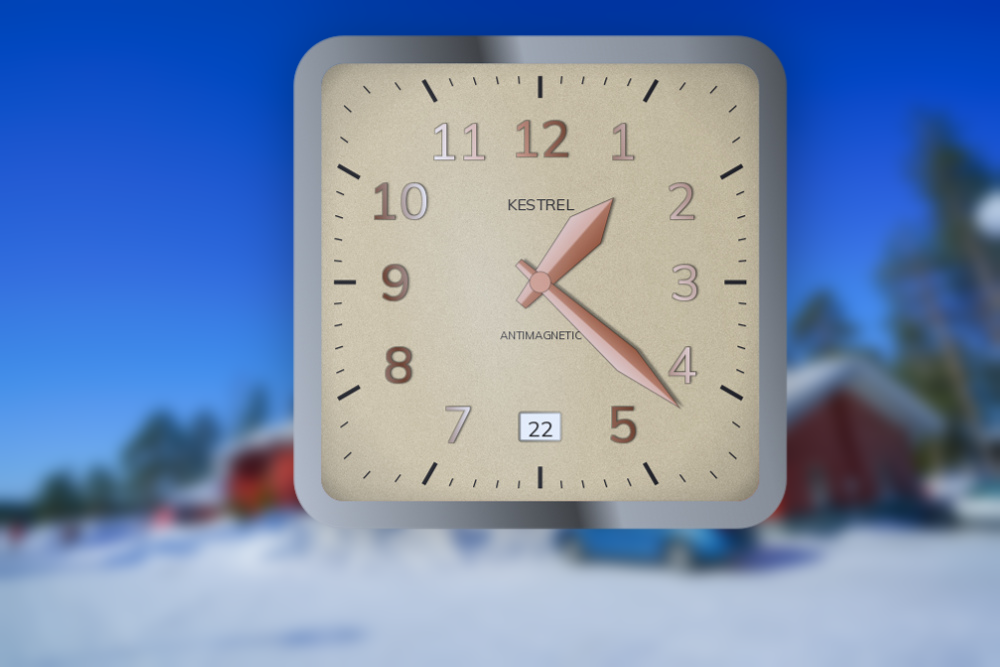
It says 1.22
